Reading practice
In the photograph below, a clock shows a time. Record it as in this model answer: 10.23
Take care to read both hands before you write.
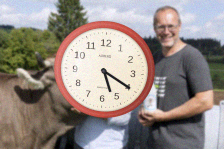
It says 5.20
